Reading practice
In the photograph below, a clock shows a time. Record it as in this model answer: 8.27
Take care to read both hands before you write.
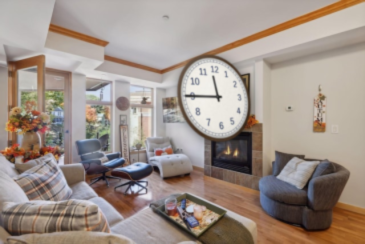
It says 11.45
